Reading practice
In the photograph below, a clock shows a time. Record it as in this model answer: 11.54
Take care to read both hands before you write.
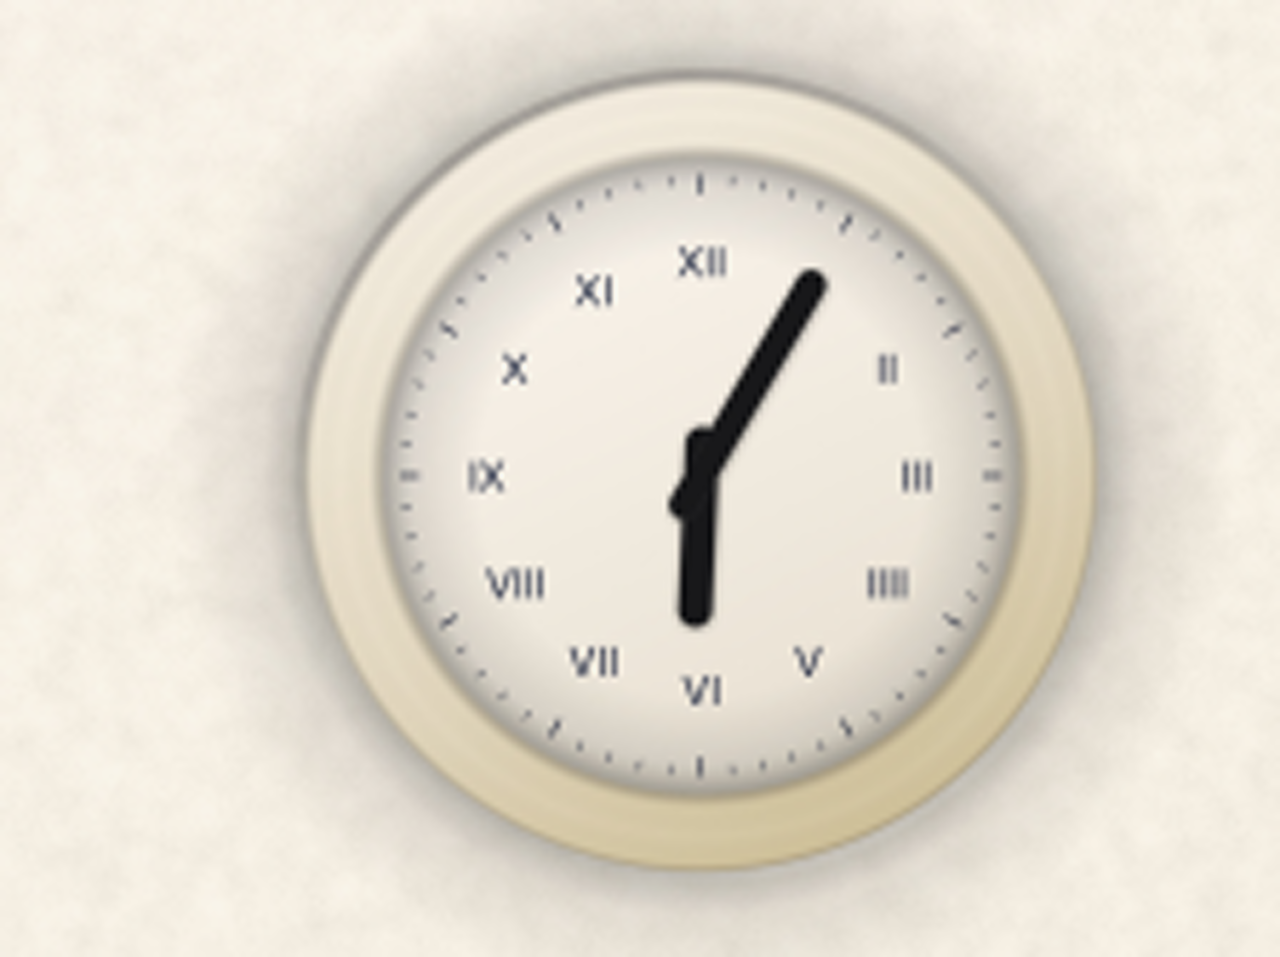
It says 6.05
